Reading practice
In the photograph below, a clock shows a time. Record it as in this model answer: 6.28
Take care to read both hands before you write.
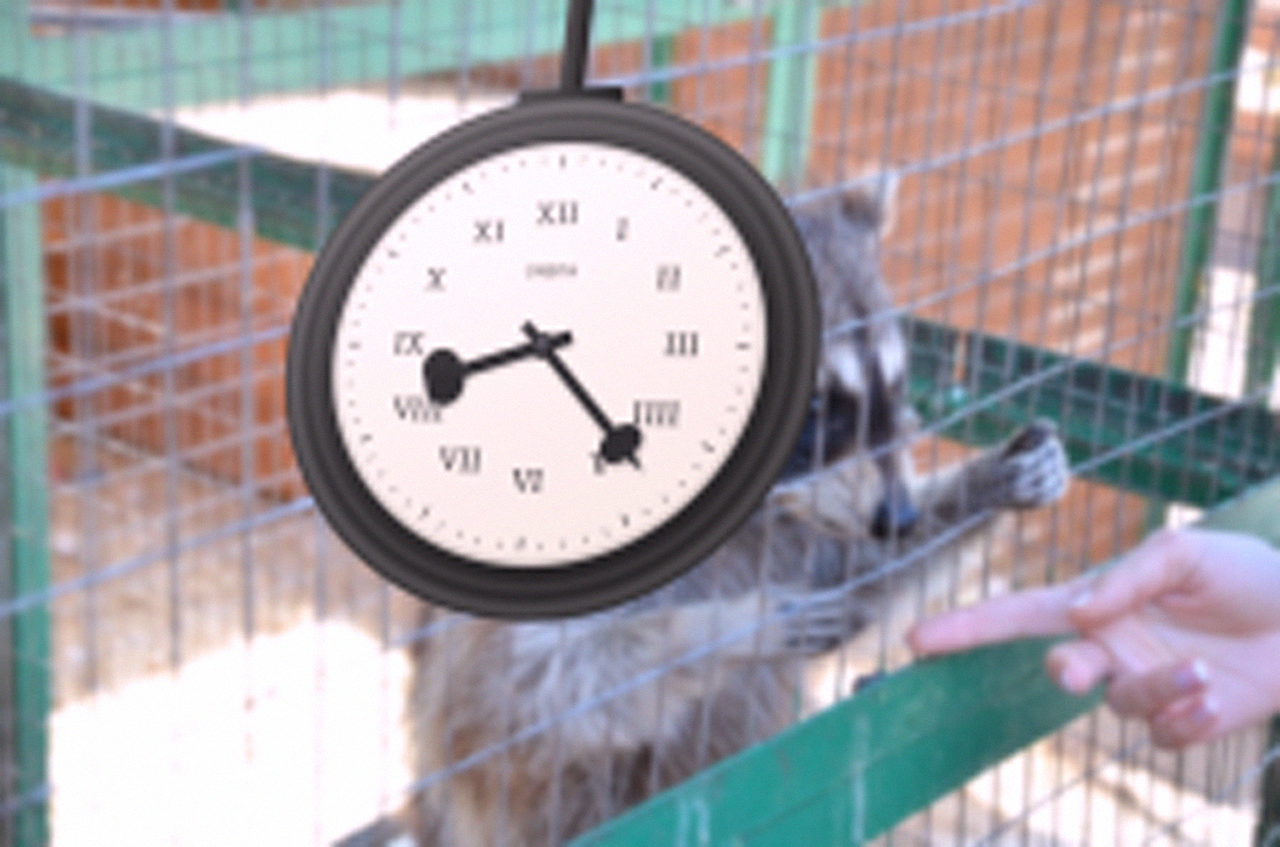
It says 8.23
